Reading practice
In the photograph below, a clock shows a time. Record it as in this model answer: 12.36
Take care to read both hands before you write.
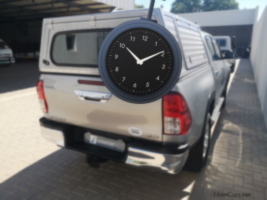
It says 10.09
